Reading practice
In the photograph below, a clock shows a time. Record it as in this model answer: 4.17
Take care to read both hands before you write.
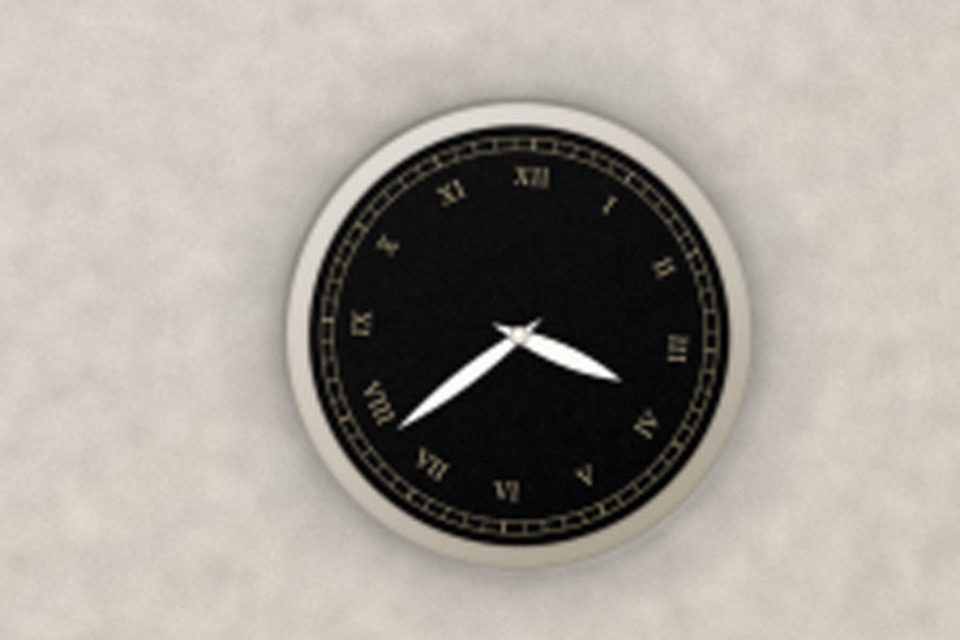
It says 3.38
